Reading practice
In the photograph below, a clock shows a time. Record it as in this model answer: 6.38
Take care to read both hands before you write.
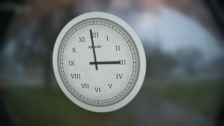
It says 2.59
